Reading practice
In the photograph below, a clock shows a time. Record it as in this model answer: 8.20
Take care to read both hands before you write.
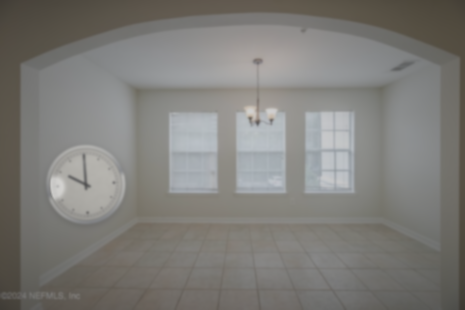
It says 10.00
